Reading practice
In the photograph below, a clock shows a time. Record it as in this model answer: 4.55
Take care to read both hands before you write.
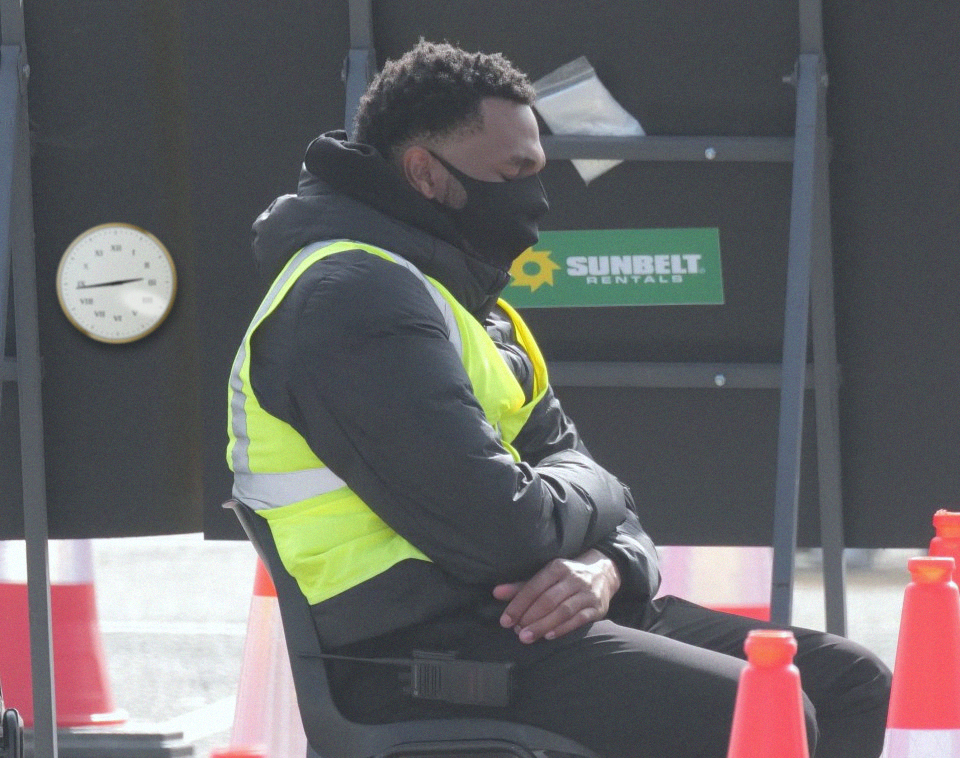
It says 2.44
